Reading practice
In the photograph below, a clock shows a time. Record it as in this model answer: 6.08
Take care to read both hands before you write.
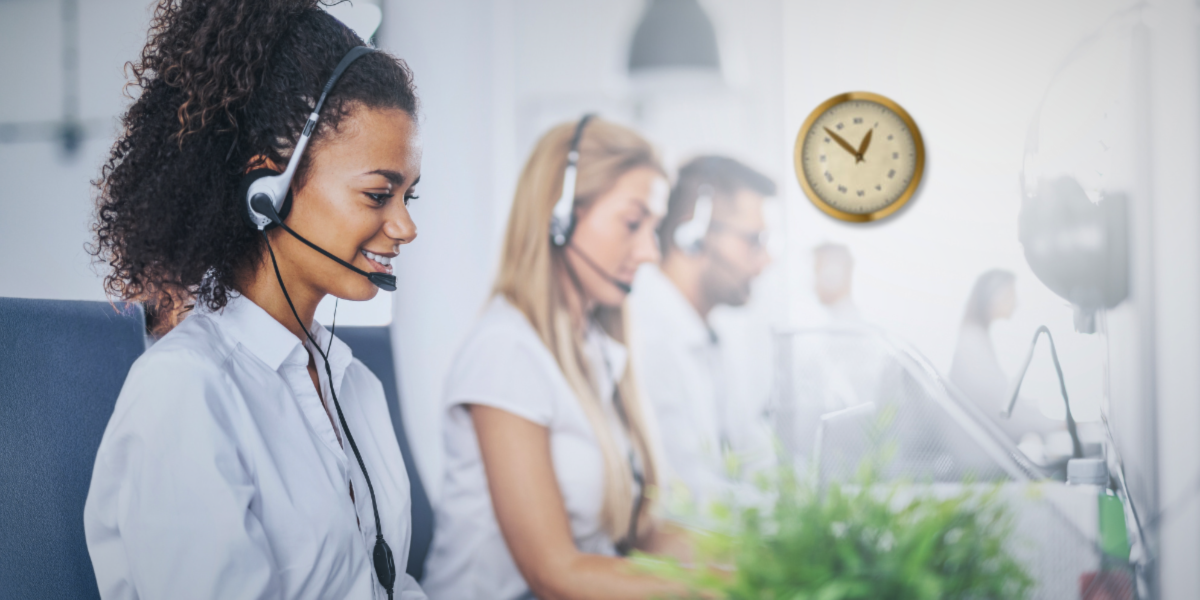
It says 12.52
